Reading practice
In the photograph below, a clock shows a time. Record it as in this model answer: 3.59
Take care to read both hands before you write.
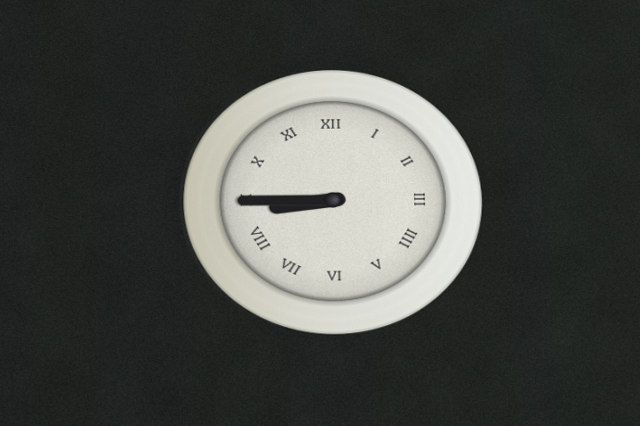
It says 8.45
